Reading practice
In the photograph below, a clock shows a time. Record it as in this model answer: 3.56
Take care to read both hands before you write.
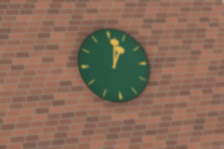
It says 1.02
